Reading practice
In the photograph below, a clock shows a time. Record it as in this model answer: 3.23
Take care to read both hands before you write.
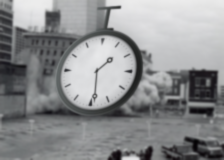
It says 1.29
